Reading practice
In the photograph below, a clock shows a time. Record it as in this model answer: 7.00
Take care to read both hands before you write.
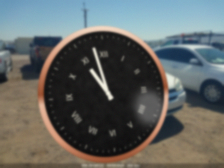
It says 10.58
